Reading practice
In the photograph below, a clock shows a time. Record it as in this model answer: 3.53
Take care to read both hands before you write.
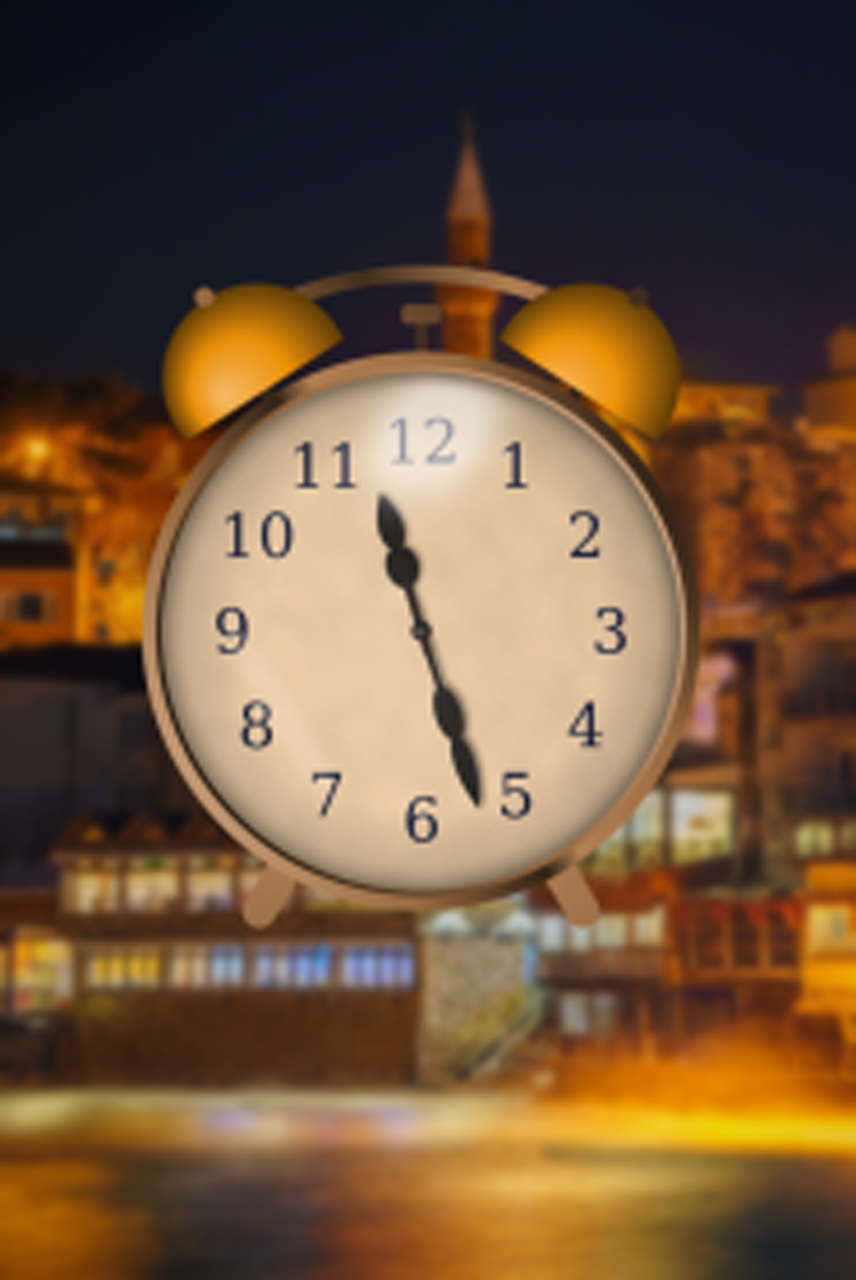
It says 11.27
